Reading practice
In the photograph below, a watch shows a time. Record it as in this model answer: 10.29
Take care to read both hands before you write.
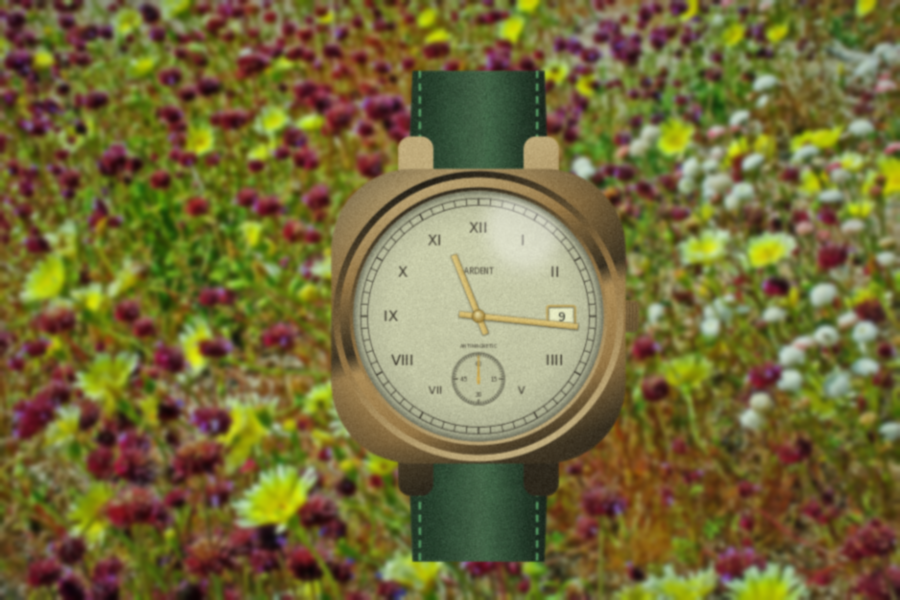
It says 11.16
